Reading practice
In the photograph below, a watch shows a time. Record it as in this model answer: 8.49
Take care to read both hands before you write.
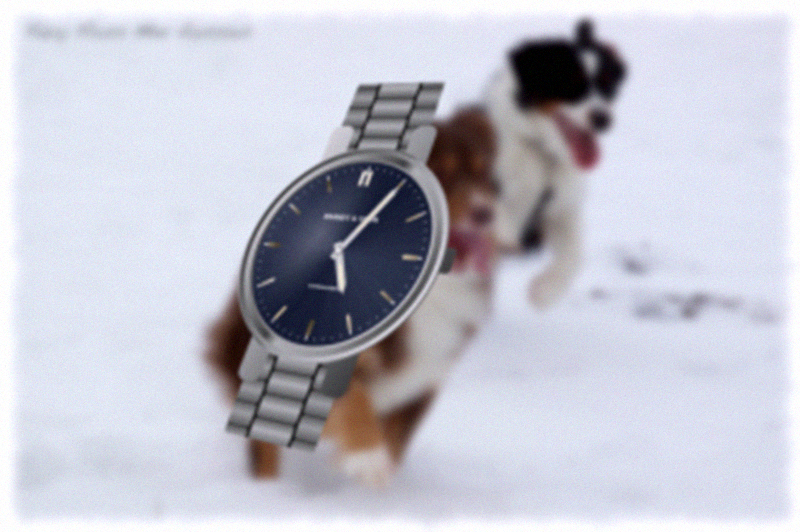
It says 5.05
